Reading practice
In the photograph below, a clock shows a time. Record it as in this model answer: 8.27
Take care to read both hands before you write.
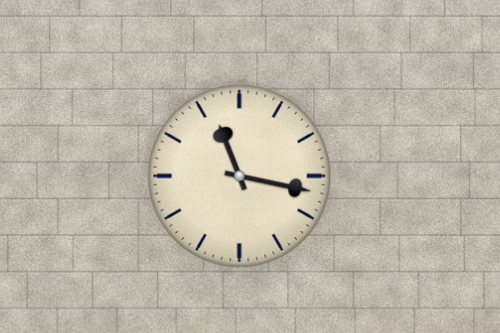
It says 11.17
